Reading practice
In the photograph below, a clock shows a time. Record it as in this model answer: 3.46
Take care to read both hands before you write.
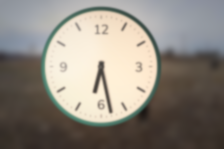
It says 6.28
